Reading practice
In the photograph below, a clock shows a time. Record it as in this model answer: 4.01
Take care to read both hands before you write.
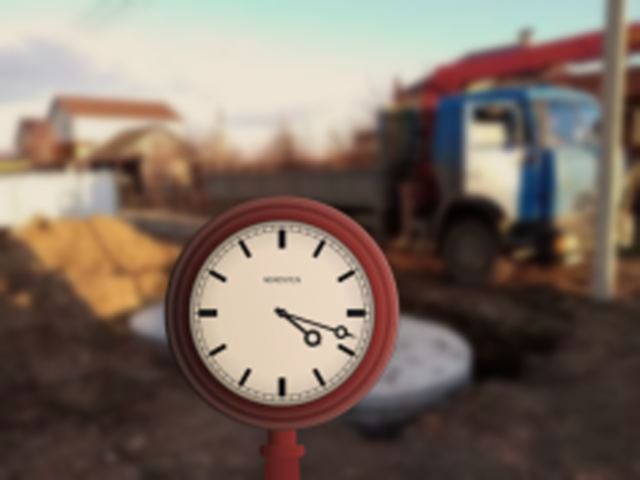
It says 4.18
